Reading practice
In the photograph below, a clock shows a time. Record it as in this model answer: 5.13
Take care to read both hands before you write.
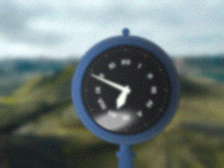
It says 6.49
